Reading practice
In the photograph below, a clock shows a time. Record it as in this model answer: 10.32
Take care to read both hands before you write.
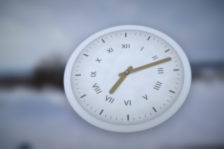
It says 7.12
